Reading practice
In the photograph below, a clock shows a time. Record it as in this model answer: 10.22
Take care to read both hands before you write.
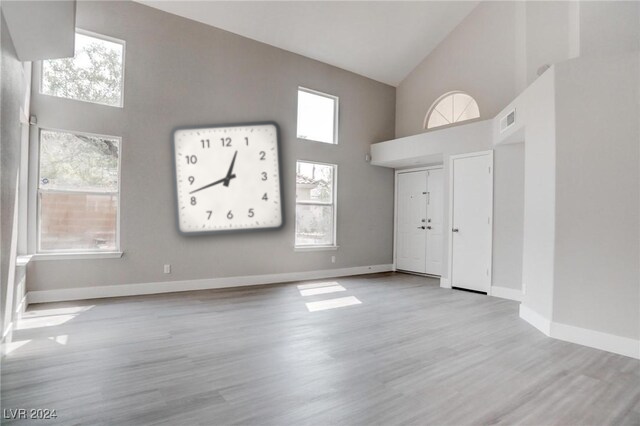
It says 12.42
